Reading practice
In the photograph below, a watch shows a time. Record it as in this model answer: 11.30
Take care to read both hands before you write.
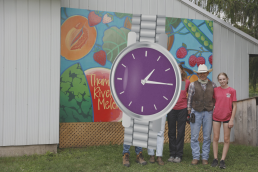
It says 1.15
